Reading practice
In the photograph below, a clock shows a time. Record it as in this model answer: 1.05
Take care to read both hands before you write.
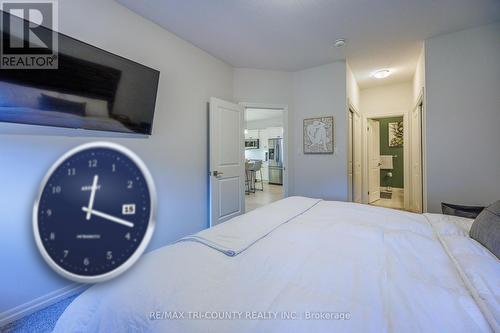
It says 12.18
